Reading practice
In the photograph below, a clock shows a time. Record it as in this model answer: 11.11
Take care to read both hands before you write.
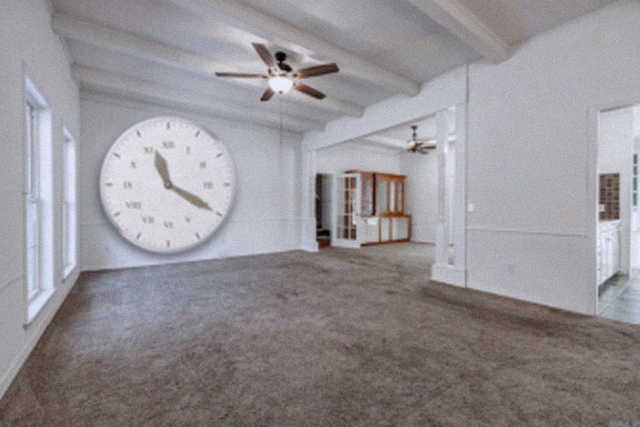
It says 11.20
